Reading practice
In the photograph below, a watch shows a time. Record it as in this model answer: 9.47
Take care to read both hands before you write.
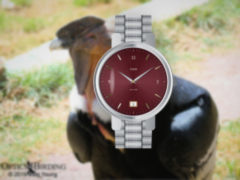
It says 10.09
